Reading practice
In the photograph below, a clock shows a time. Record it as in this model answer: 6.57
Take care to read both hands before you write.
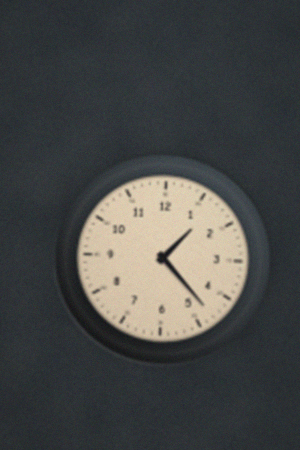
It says 1.23
